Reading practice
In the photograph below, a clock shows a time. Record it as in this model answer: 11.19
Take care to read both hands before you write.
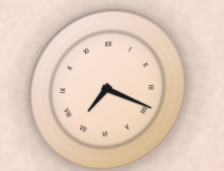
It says 7.19
